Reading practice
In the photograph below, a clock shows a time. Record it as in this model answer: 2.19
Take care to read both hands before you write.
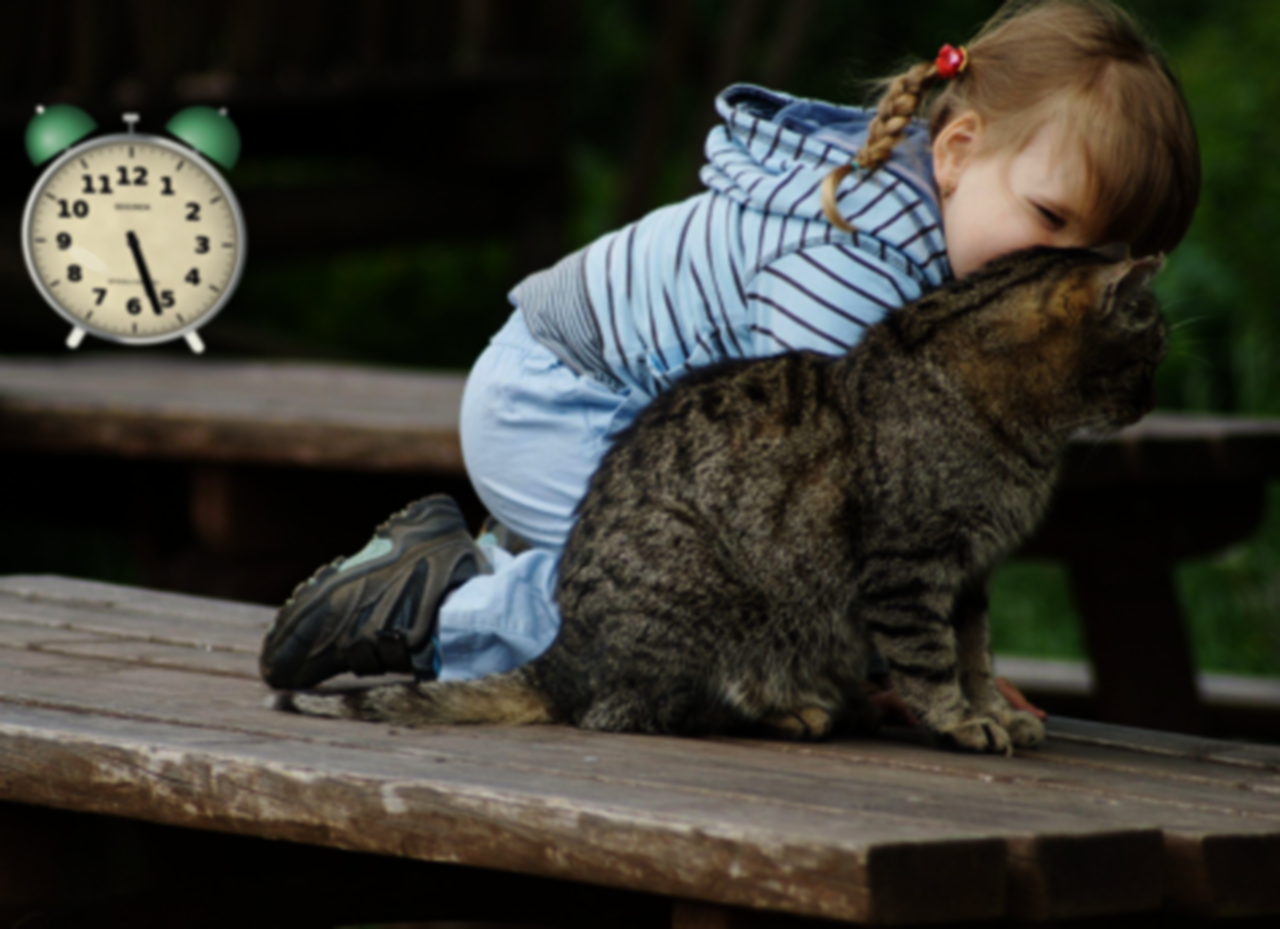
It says 5.27
